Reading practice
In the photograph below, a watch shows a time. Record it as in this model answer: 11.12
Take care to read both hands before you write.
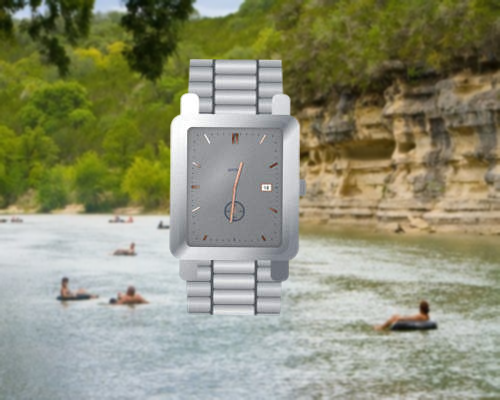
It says 12.31
